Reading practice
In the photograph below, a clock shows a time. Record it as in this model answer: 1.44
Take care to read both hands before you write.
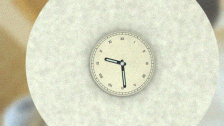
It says 9.29
